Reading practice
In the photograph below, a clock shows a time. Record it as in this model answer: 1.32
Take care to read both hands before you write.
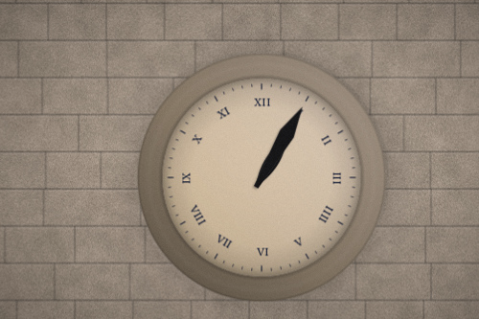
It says 1.05
